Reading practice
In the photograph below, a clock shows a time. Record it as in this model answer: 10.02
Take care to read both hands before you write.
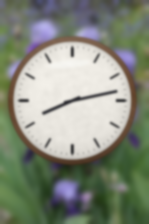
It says 8.13
